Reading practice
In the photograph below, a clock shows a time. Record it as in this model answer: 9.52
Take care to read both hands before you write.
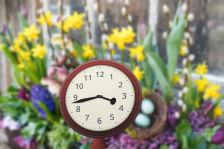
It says 3.43
